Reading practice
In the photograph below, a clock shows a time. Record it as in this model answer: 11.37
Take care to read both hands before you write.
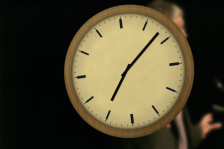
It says 7.08
